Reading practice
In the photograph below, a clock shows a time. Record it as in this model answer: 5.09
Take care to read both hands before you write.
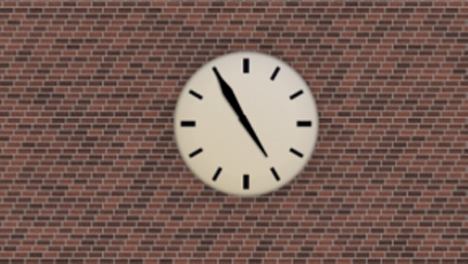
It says 4.55
